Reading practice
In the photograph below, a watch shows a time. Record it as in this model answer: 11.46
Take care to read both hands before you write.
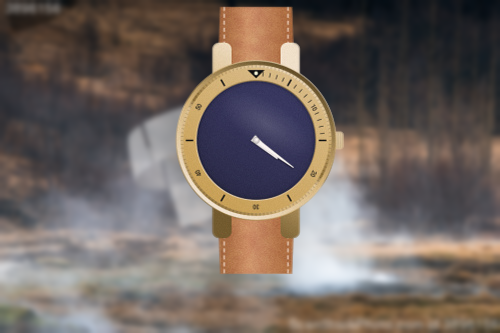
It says 4.21
